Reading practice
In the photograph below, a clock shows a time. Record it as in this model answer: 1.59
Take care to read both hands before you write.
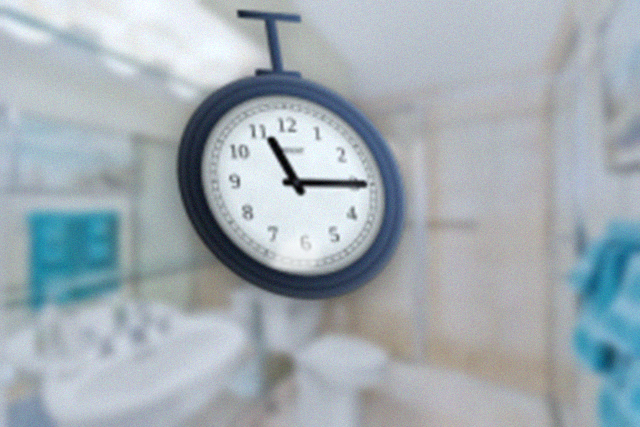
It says 11.15
